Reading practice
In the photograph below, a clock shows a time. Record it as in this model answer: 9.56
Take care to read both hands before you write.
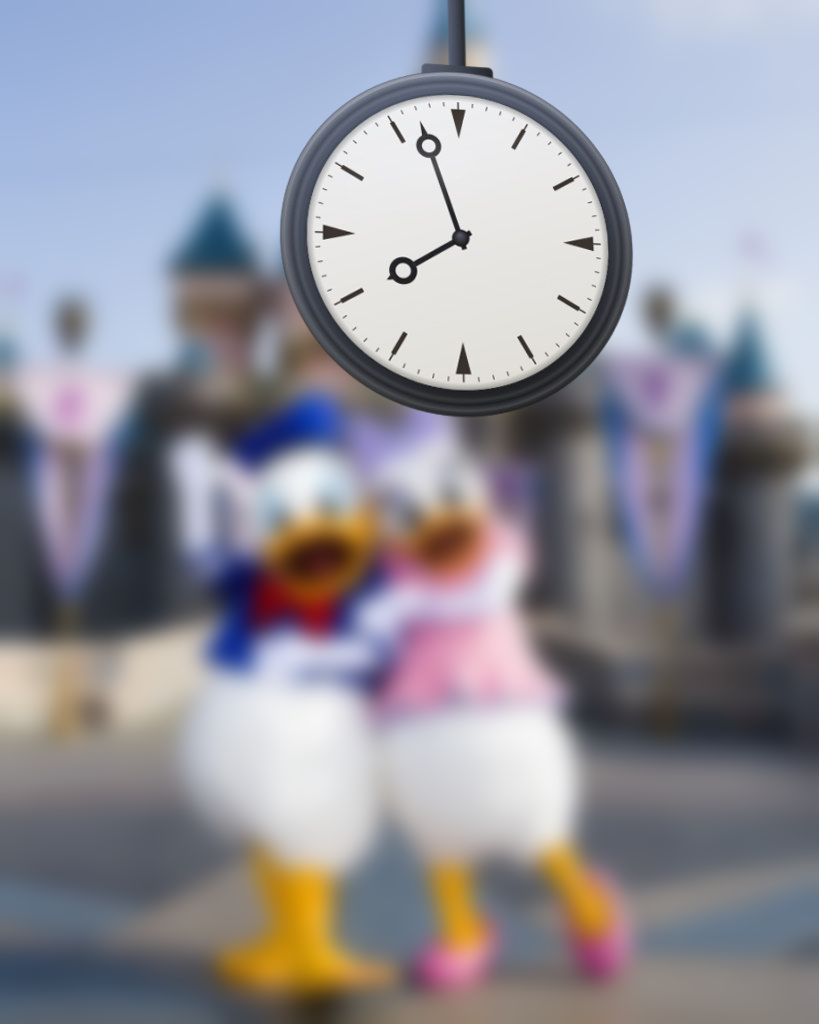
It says 7.57
